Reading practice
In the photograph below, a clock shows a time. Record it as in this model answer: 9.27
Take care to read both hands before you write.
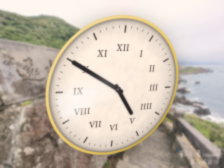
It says 4.50
